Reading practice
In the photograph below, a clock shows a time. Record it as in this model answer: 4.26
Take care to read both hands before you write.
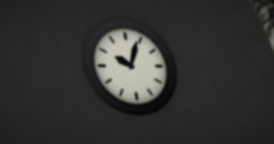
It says 10.04
